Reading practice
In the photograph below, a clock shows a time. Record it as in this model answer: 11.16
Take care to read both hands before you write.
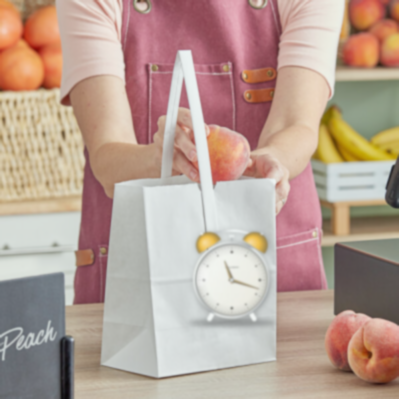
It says 11.18
